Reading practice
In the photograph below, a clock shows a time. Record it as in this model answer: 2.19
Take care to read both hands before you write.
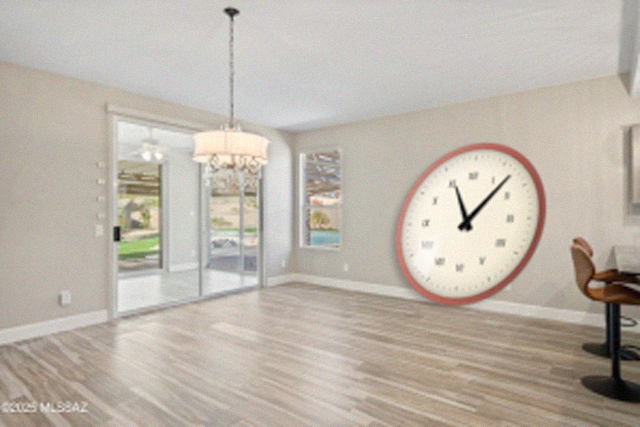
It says 11.07
